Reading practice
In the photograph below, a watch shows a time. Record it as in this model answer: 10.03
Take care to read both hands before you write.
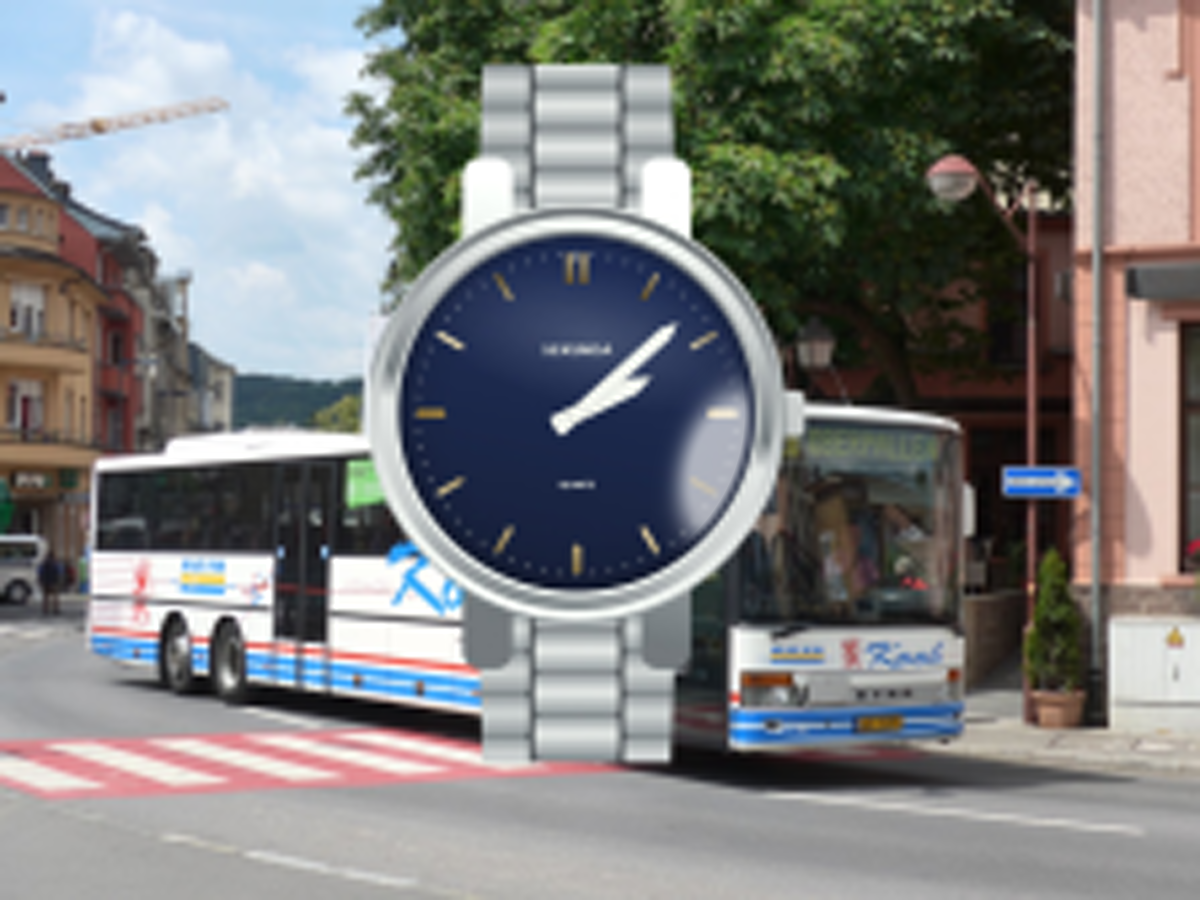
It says 2.08
